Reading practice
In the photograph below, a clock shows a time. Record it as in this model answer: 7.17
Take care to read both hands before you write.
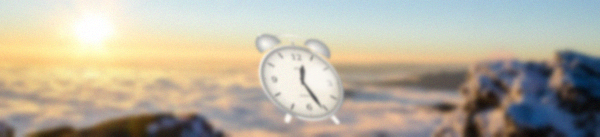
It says 12.26
